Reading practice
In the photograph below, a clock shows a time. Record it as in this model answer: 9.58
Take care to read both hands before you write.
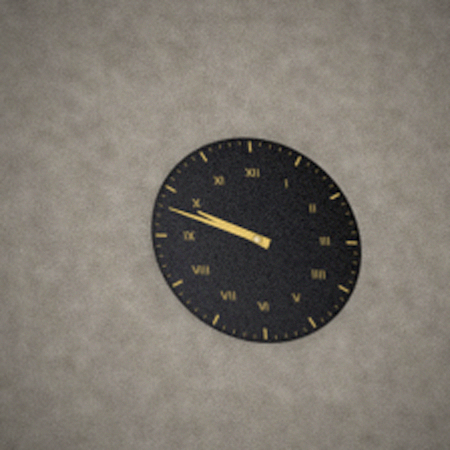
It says 9.48
